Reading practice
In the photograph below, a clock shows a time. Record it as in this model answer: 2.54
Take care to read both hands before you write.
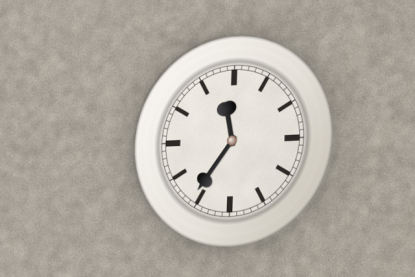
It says 11.36
